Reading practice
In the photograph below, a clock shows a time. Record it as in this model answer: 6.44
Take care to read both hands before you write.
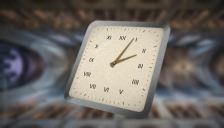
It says 2.04
